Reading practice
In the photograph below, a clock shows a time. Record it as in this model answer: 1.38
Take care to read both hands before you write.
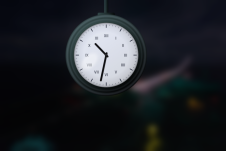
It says 10.32
